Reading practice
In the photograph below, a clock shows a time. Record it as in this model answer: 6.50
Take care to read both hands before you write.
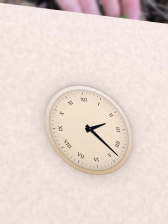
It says 2.23
